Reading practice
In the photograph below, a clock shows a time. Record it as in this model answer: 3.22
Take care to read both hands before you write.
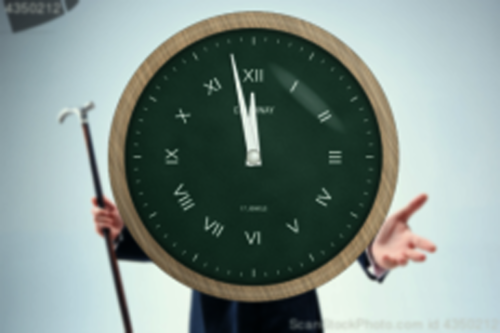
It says 11.58
